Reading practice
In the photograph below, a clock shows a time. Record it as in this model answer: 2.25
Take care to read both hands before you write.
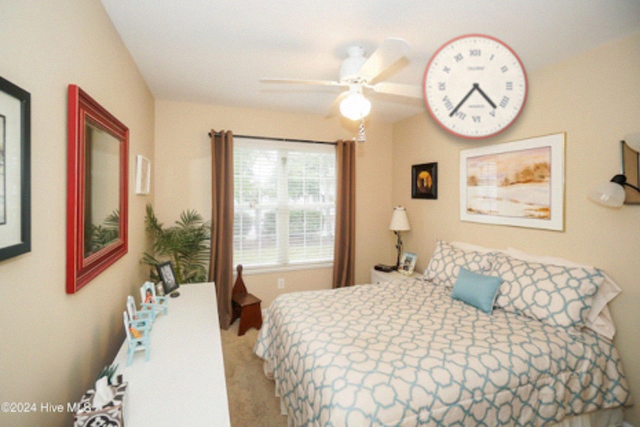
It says 4.37
